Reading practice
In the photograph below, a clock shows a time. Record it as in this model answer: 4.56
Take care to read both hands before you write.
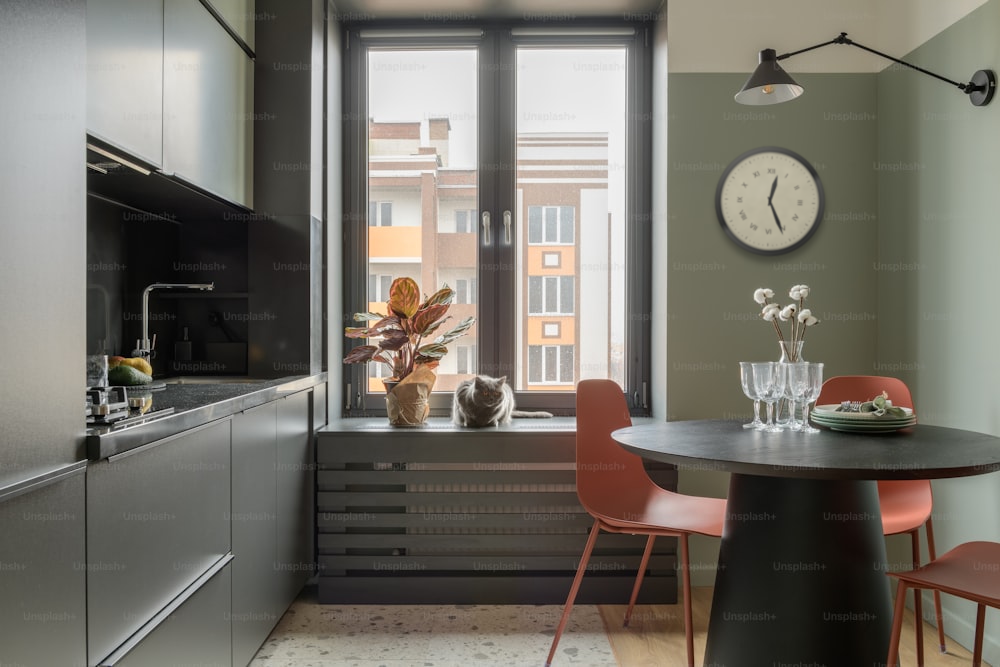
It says 12.26
